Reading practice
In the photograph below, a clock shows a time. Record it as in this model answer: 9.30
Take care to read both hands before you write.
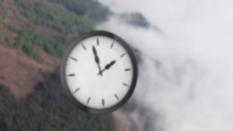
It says 1.58
